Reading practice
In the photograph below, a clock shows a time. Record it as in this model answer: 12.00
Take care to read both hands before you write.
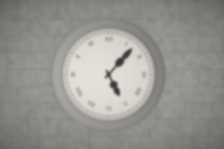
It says 5.07
